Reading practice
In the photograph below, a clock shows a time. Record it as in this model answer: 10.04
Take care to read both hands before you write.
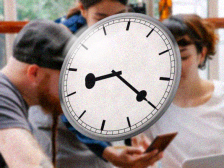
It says 8.20
